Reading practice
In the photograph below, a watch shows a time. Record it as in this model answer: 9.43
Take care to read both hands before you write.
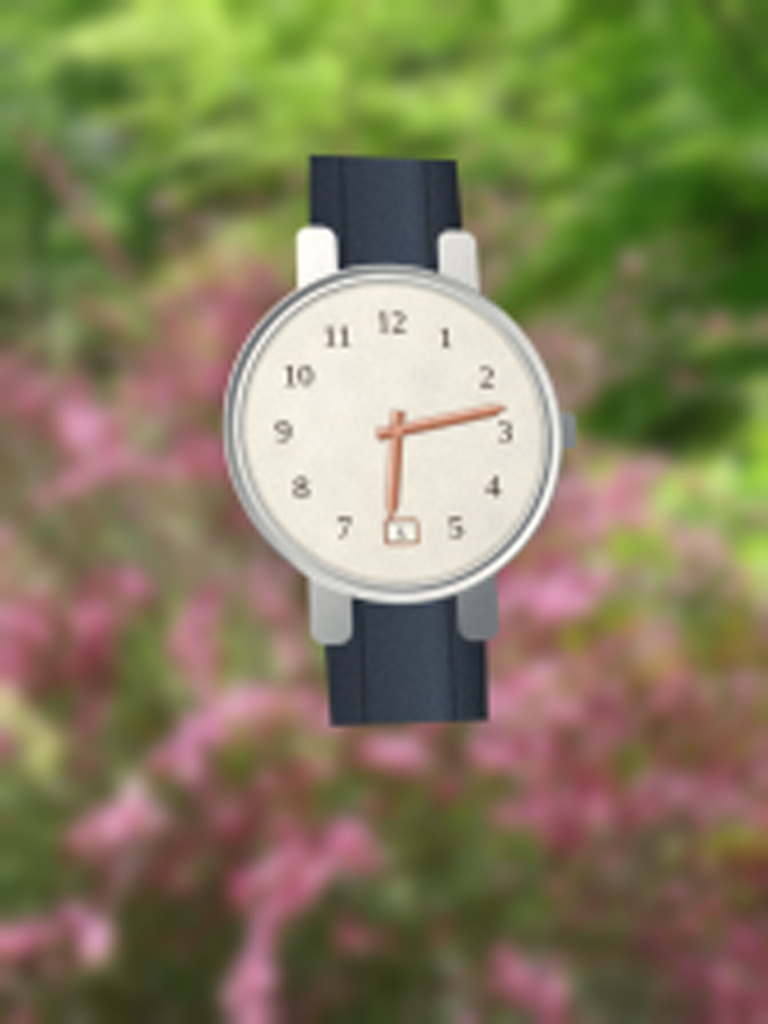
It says 6.13
